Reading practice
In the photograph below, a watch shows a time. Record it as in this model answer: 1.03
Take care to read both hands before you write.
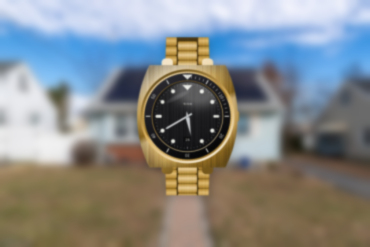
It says 5.40
